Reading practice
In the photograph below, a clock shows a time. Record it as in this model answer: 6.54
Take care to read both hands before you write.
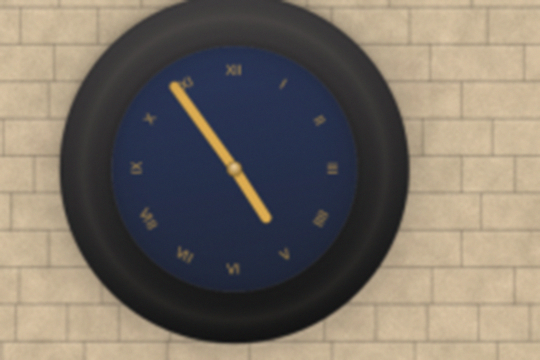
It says 4.54
